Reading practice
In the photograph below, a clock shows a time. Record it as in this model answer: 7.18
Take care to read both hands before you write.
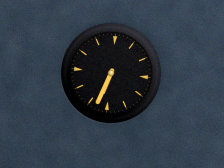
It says 6.33
